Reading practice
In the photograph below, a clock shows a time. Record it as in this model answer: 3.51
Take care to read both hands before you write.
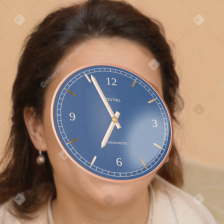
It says 6.56
